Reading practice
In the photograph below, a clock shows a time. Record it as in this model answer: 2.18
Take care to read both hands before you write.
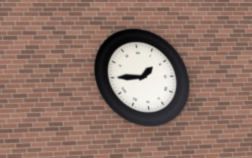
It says 1.45
